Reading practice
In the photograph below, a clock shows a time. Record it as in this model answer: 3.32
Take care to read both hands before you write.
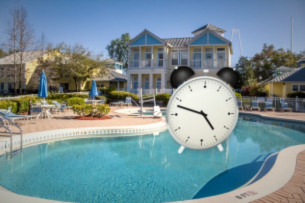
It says 4.48
